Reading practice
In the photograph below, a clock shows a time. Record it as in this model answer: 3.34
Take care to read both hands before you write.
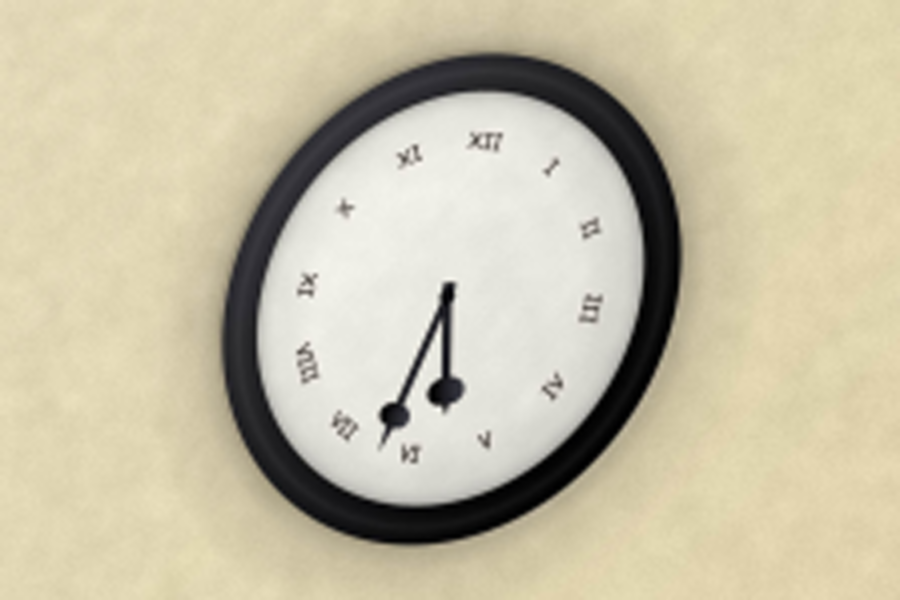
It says 5.32
